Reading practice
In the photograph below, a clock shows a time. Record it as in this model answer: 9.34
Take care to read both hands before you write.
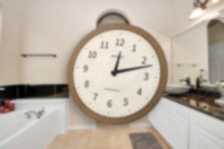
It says 12.12
